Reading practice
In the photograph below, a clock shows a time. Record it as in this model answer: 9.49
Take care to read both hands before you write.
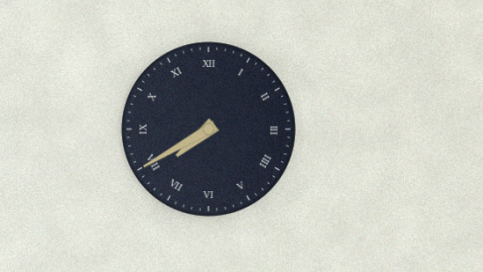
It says 7.40
